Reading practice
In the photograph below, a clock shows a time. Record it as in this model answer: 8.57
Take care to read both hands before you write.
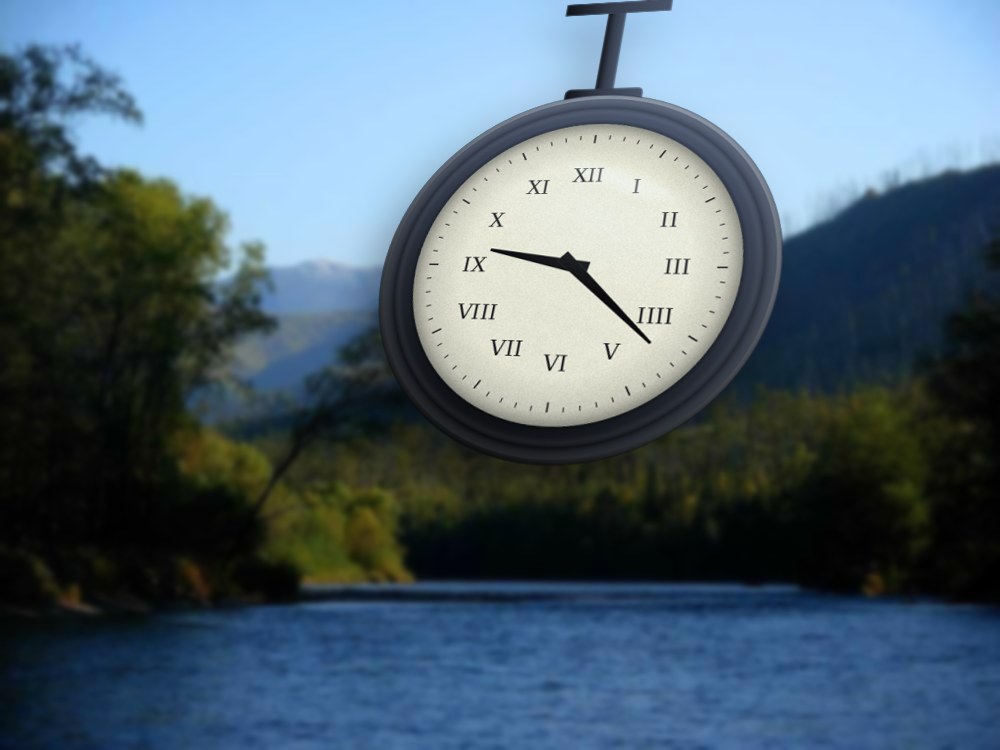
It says 9.22
